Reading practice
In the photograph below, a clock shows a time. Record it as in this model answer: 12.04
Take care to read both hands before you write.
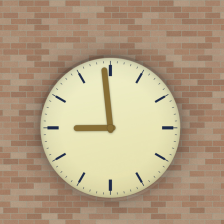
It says 8.59
